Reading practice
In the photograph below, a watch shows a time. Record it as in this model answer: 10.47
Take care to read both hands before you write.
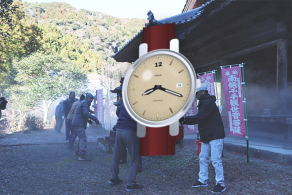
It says 8.19
